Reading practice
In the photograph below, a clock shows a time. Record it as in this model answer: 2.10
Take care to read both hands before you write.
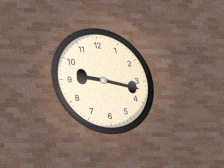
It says 9.17
